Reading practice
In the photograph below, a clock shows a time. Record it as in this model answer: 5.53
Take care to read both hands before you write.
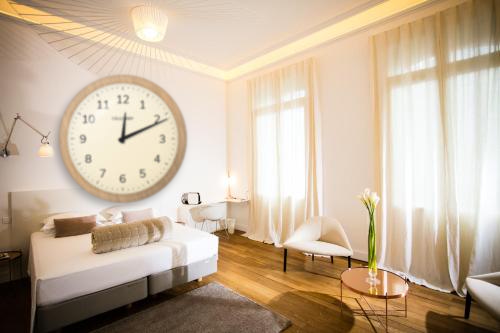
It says 12.11
